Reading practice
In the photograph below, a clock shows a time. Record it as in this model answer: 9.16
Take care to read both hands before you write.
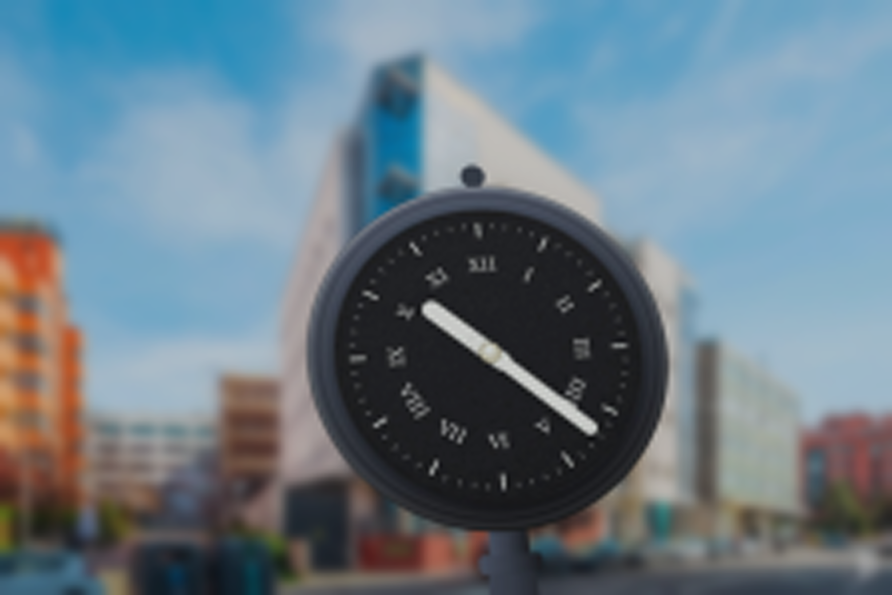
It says 10.22
